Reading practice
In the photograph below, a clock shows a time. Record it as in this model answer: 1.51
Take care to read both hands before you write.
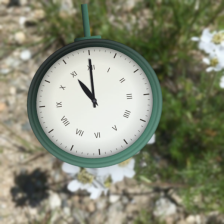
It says 11.00
